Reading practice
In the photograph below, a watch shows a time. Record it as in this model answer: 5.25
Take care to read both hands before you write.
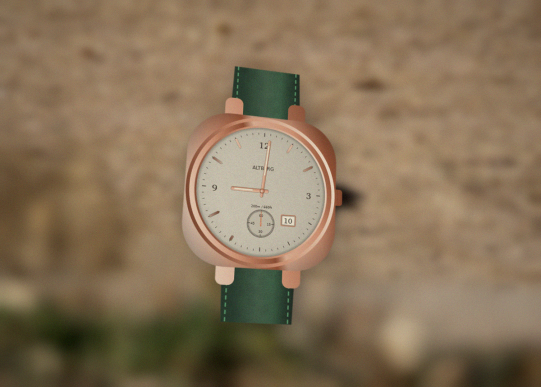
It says 9.01
